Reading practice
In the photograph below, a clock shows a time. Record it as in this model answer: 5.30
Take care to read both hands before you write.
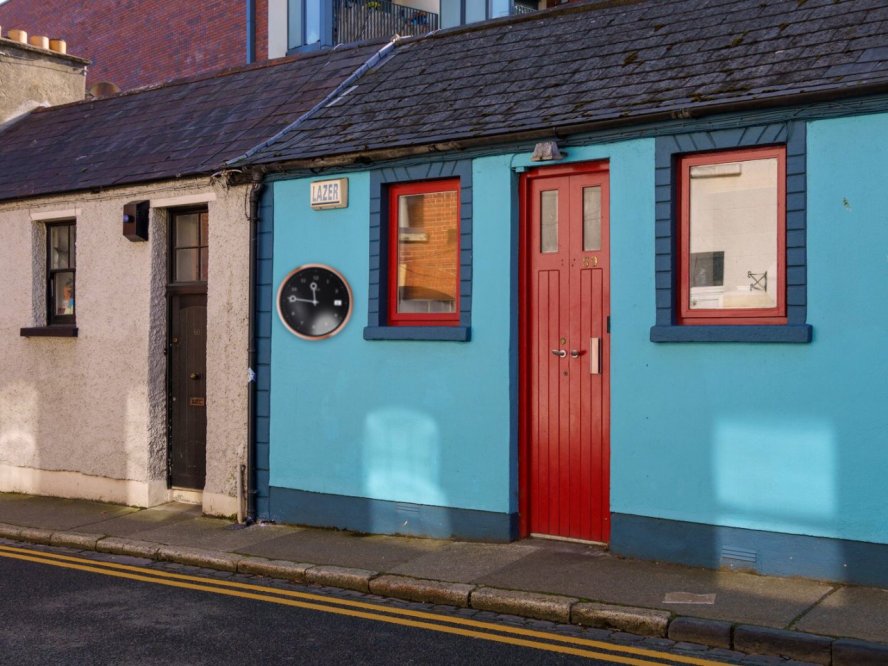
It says 11.46
